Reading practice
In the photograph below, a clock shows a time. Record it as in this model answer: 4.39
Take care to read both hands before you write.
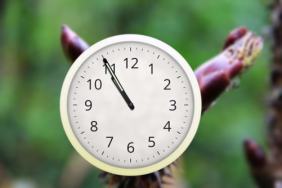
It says 10.55
